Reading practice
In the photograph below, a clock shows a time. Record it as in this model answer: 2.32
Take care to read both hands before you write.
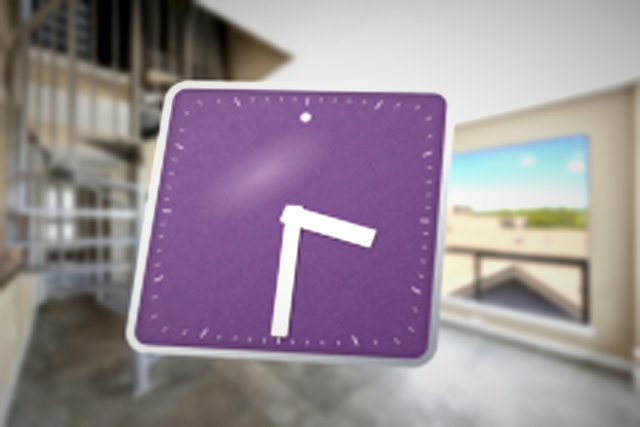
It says 3.30
